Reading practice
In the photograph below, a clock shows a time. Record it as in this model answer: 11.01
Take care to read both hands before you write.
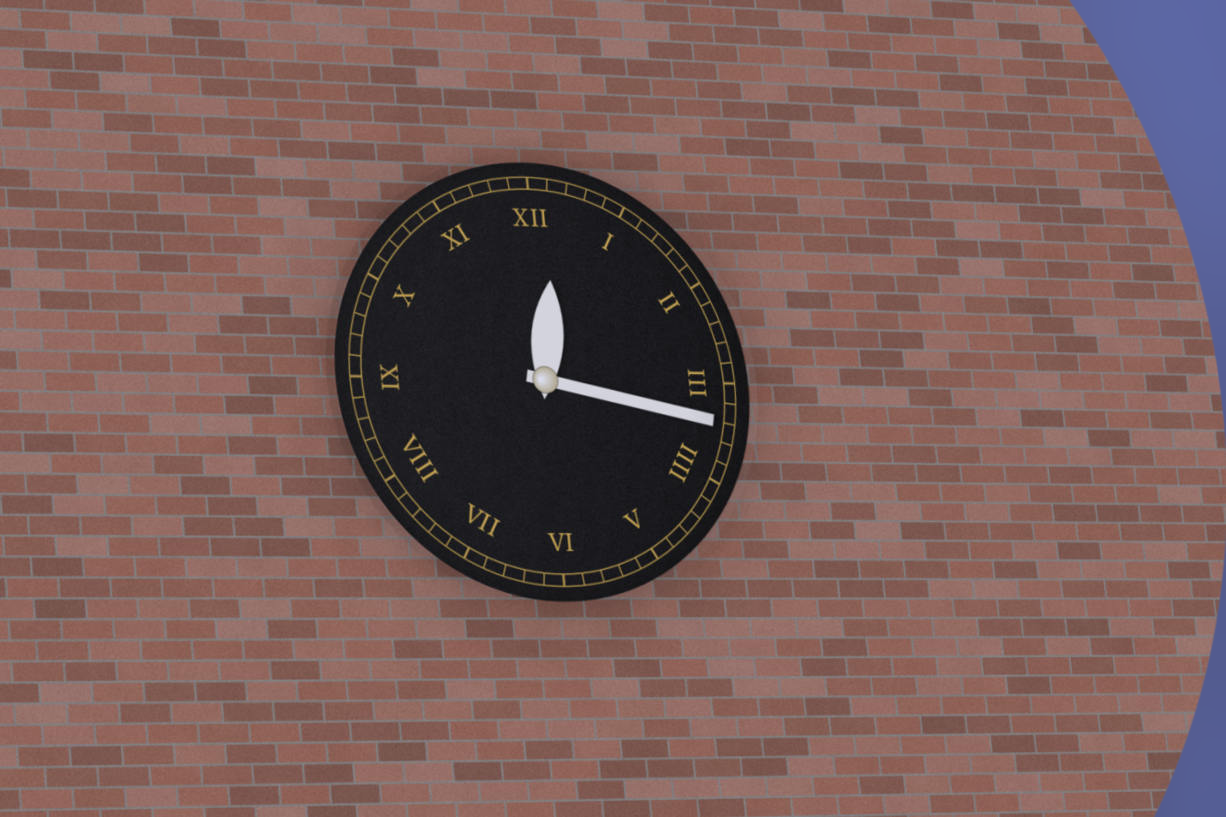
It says 12.17
